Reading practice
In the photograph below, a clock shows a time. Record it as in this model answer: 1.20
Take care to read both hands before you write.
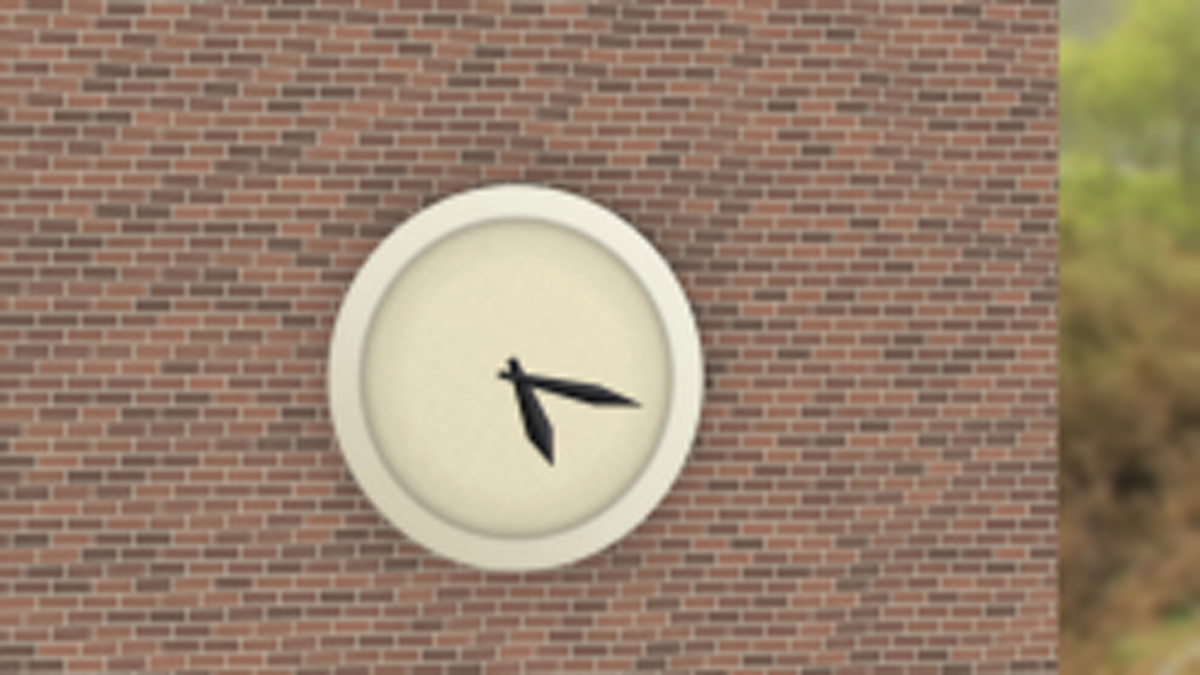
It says 5.17
